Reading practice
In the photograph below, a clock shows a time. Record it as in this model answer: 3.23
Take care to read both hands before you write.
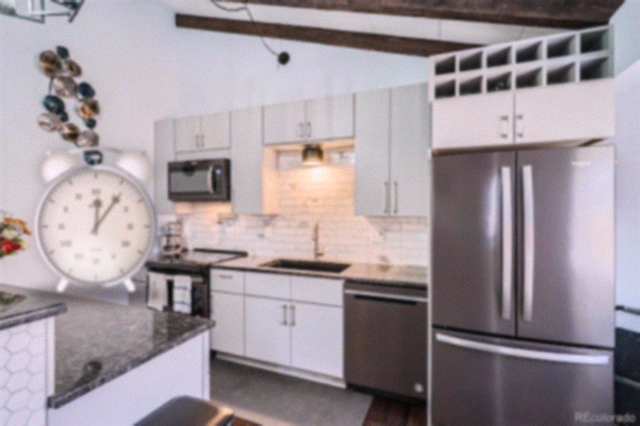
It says 12.06
